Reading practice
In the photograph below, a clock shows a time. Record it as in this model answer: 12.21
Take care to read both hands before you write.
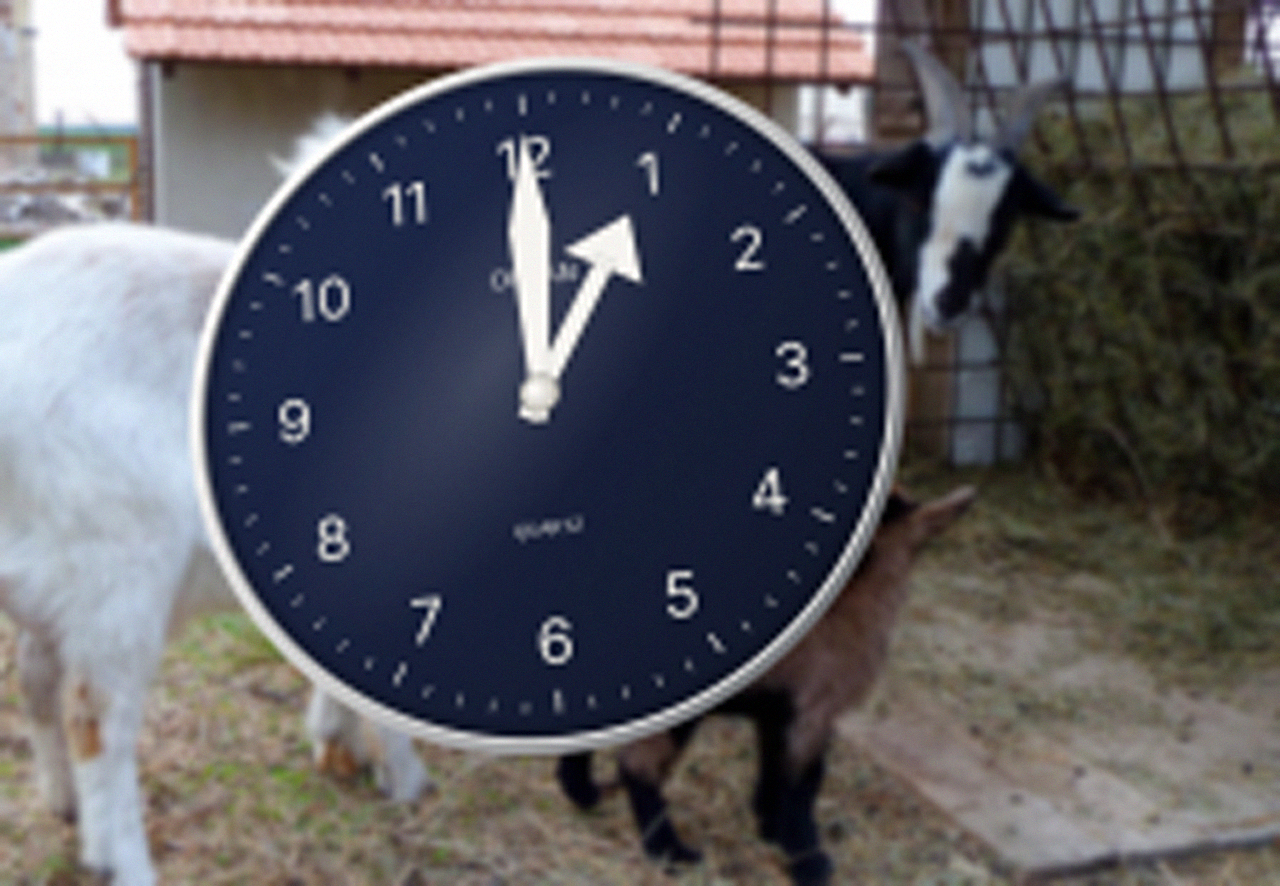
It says 1.00
